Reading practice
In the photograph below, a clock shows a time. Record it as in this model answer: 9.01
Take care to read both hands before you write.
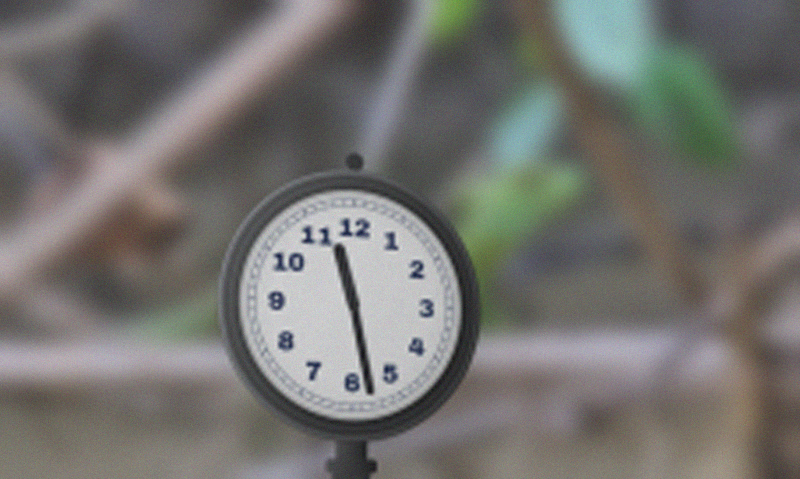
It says 11.28
